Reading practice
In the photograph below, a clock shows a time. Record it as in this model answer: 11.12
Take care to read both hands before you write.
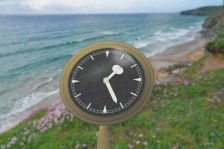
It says 1.26
